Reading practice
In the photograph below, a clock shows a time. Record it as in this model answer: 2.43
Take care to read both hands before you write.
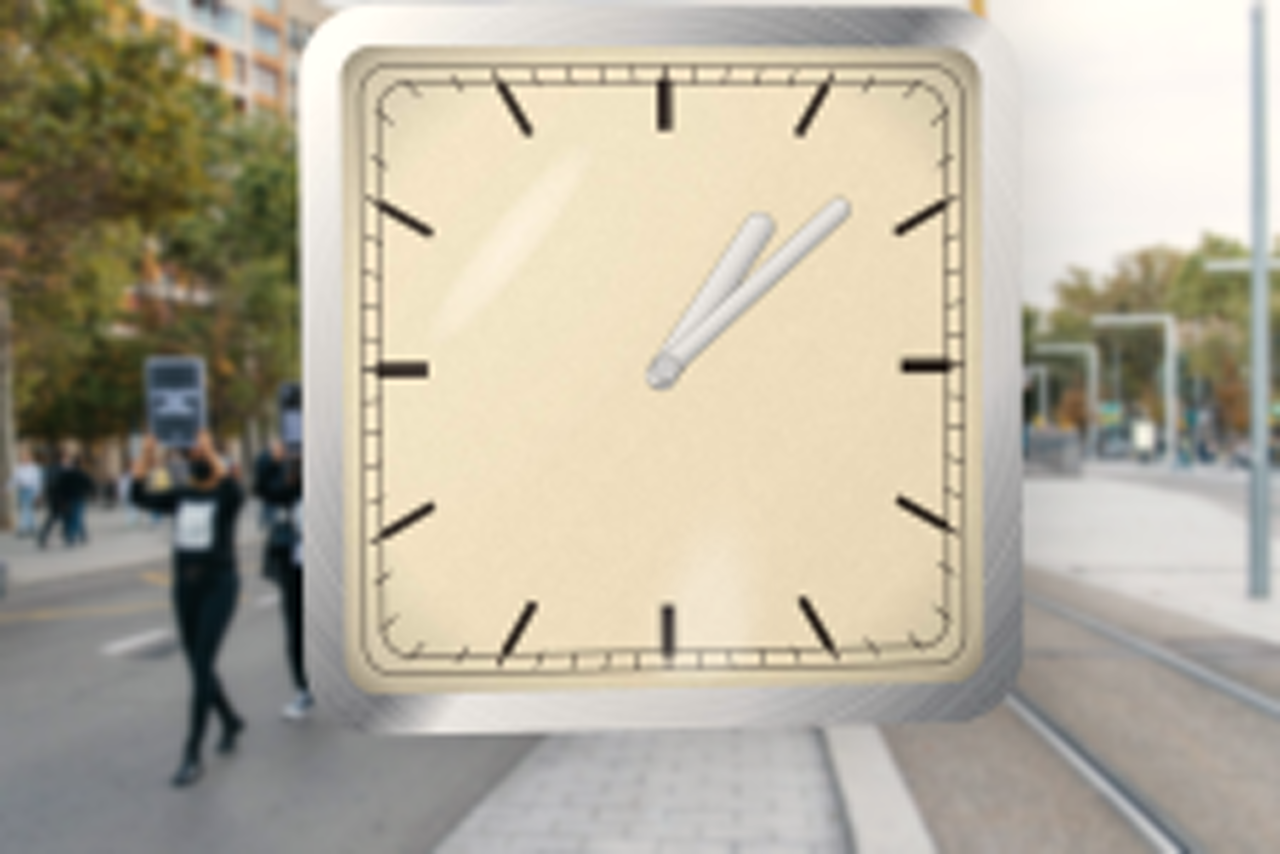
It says 1.08
